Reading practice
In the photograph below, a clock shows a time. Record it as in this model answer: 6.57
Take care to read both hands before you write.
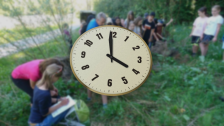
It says 3.59
